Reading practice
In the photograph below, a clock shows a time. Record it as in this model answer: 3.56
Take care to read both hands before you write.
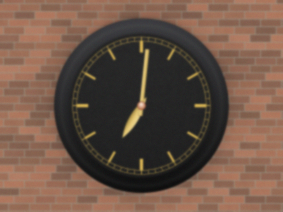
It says 7.01
